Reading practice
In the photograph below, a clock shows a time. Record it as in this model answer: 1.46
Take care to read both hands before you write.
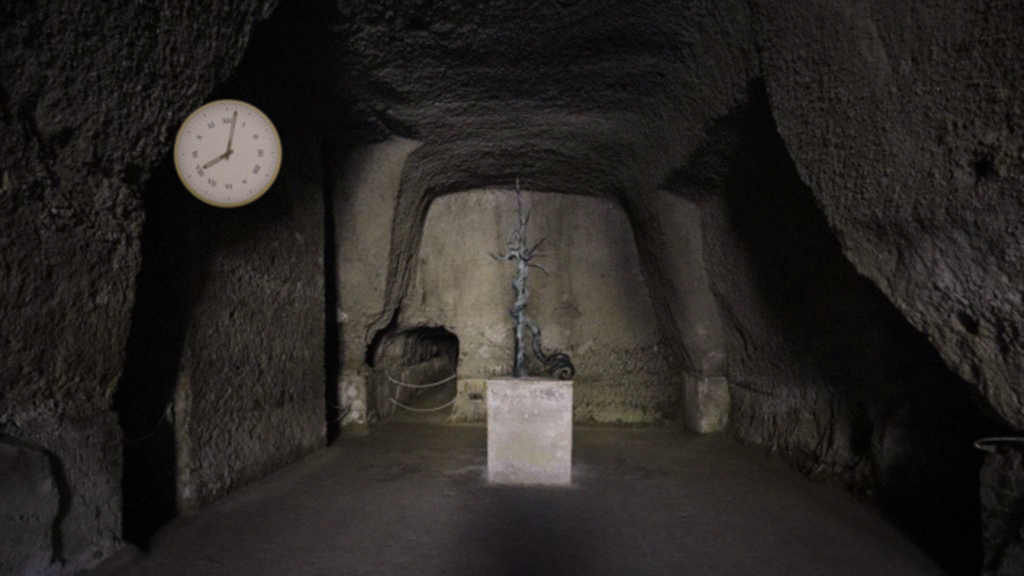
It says 8.02
